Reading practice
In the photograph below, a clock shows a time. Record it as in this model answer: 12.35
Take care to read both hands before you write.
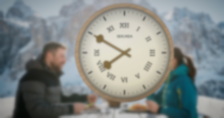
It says 7.50
